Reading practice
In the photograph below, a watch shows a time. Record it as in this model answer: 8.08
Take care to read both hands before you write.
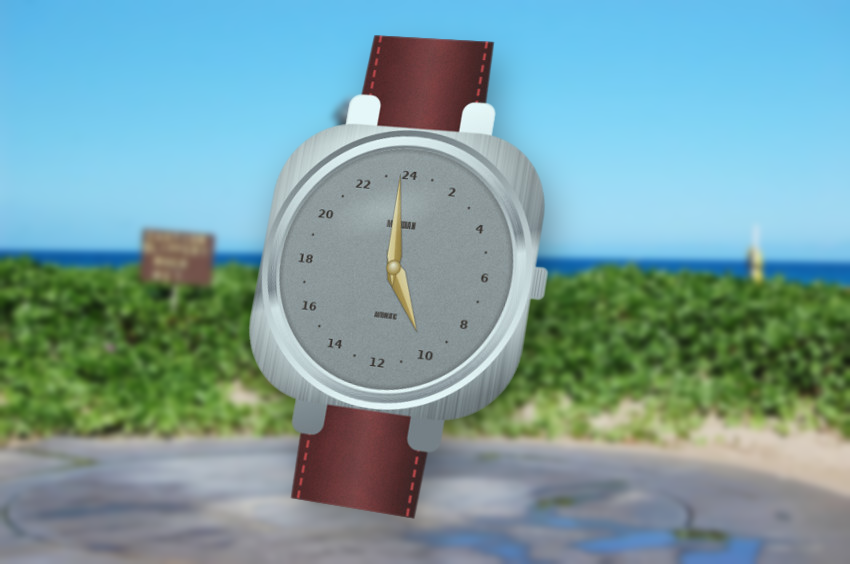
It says 9.59
